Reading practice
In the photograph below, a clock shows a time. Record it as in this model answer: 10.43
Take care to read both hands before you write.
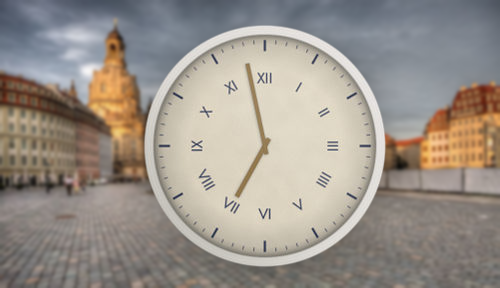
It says 6.58
